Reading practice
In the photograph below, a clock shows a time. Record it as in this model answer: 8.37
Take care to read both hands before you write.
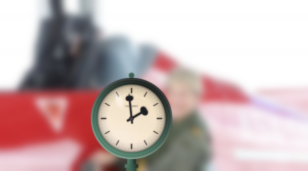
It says 1.59
